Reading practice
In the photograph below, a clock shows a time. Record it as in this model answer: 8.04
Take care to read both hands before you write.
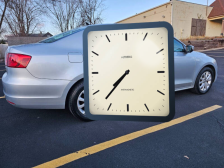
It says 7.37
